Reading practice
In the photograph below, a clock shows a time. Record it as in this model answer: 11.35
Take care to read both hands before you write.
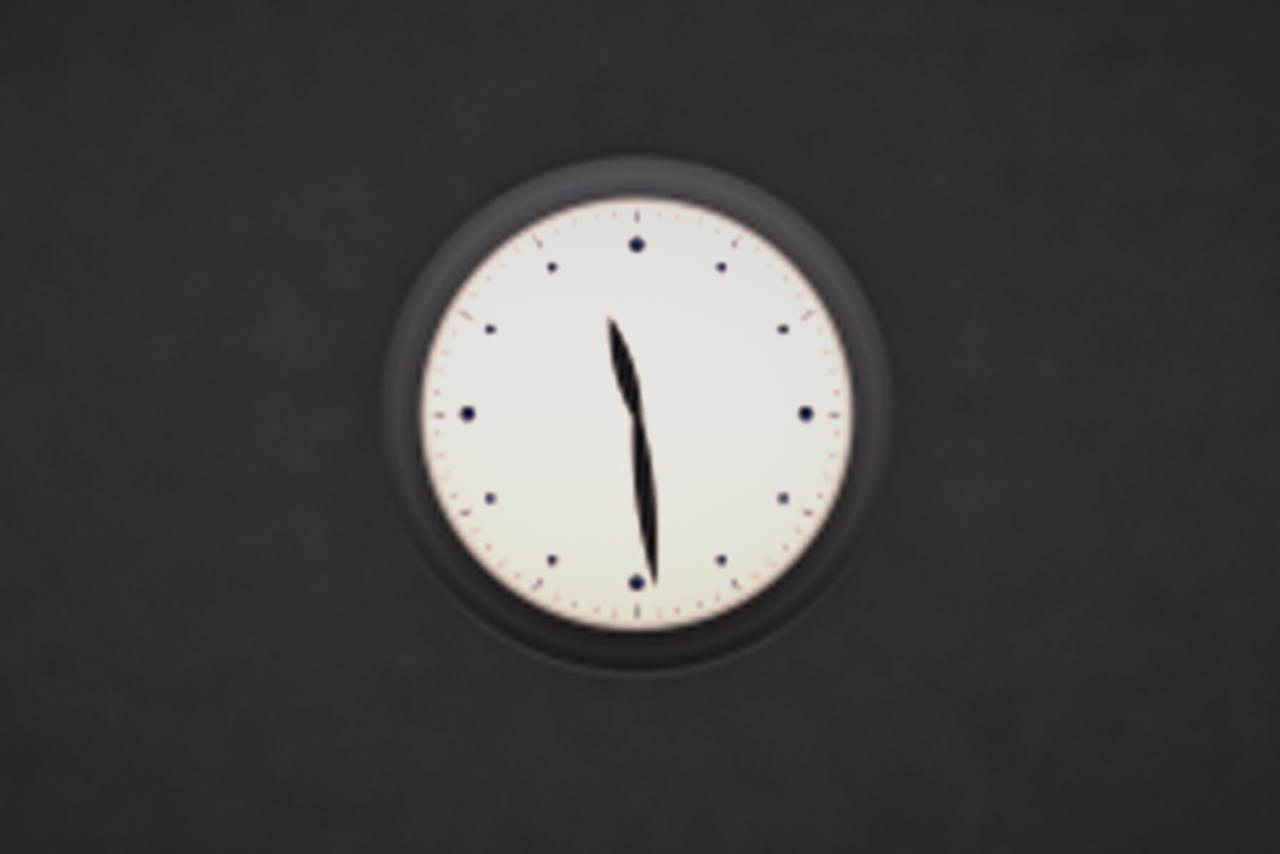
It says 11.29
